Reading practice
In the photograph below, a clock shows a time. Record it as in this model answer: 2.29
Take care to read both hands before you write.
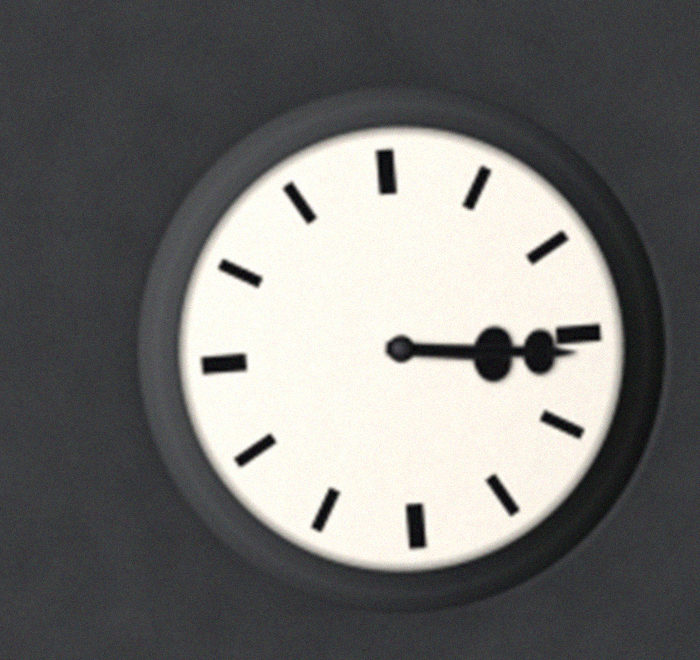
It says 3.16
